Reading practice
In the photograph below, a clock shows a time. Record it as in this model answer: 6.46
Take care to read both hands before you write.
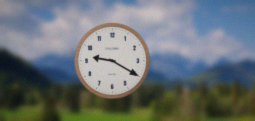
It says 9.20
